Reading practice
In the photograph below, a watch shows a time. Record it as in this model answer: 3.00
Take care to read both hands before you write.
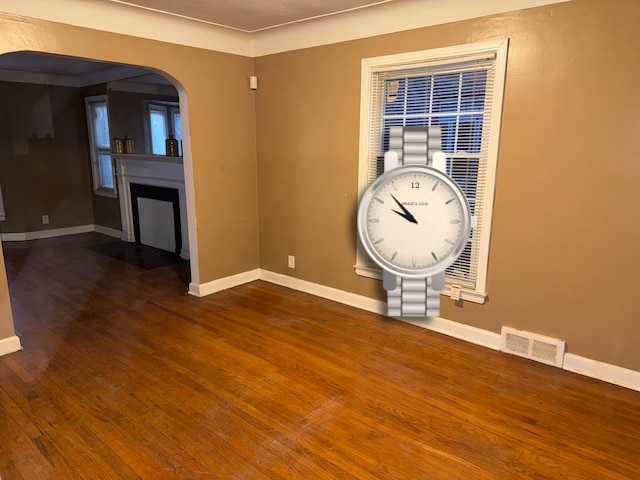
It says 9.53
